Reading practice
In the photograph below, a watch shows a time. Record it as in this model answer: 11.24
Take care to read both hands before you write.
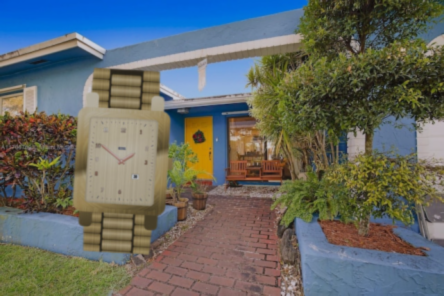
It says 1.51
